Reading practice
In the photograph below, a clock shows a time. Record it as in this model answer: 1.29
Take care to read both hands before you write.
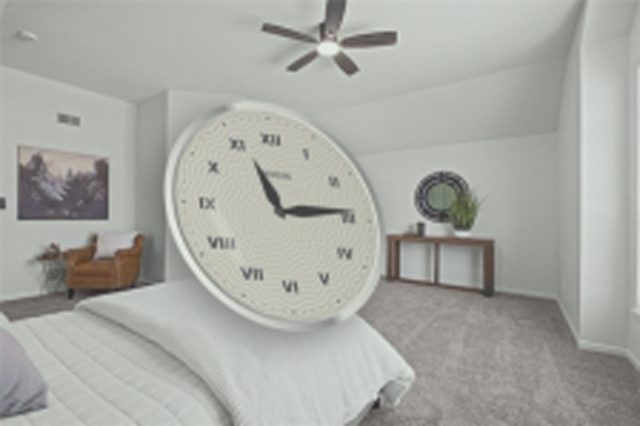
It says 11.14
